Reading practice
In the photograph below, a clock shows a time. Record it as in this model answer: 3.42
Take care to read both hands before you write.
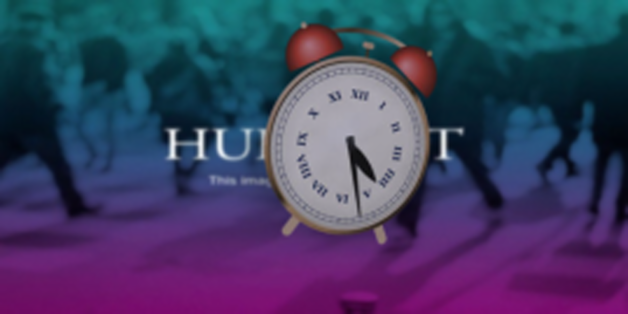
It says 4.27
